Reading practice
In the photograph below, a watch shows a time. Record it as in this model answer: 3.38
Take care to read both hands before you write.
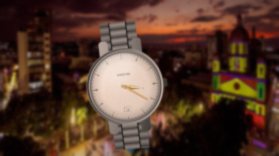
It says 3.21
